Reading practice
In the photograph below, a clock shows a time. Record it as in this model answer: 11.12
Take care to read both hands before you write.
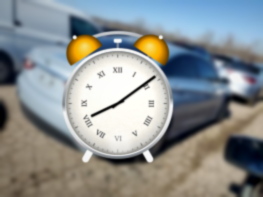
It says 8.09
